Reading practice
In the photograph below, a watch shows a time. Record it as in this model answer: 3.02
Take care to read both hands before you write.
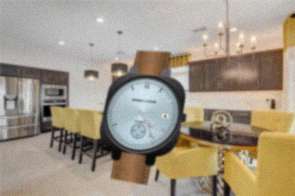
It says 4.24
